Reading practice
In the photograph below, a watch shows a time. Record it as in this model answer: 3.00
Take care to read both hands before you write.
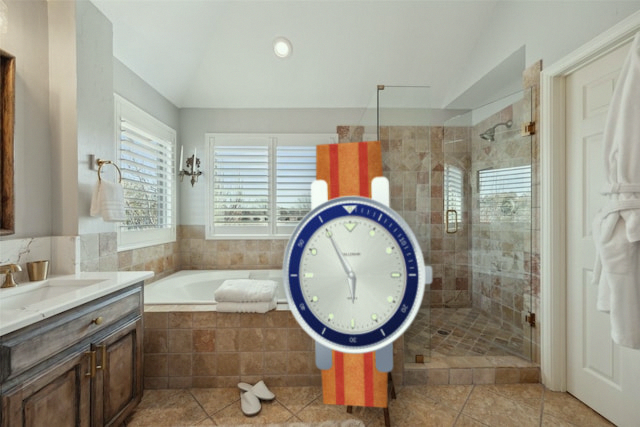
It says 5.55
